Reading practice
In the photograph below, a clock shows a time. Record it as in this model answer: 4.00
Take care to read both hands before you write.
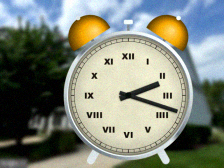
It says 2.18
